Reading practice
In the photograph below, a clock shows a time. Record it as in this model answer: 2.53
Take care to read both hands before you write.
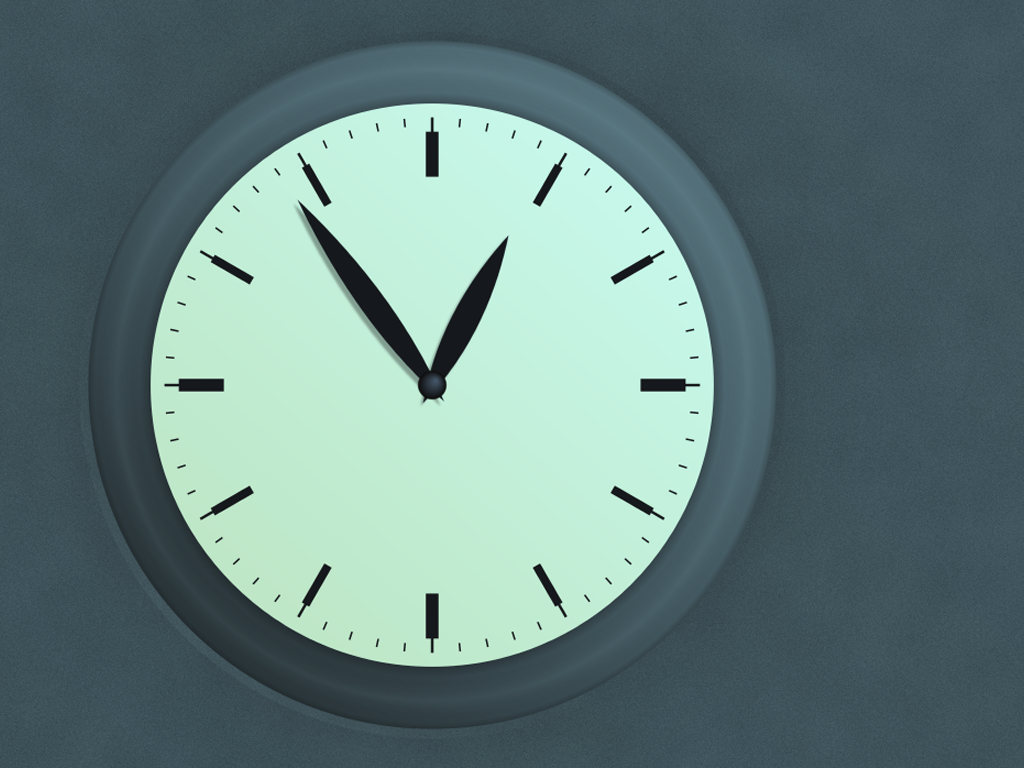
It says 12.54
